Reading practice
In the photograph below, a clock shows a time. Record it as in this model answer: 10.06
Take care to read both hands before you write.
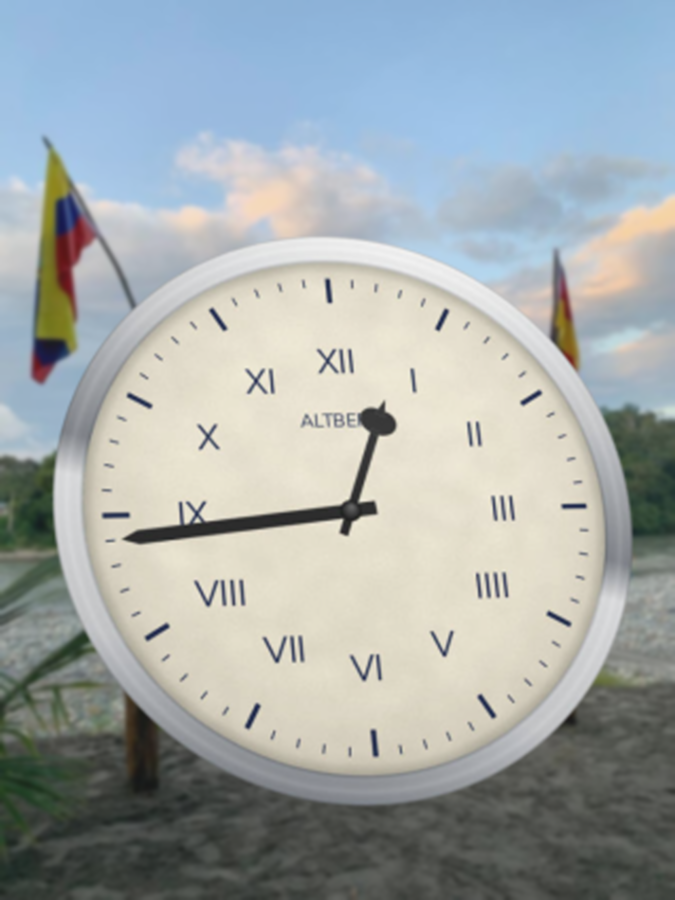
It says 12.44
